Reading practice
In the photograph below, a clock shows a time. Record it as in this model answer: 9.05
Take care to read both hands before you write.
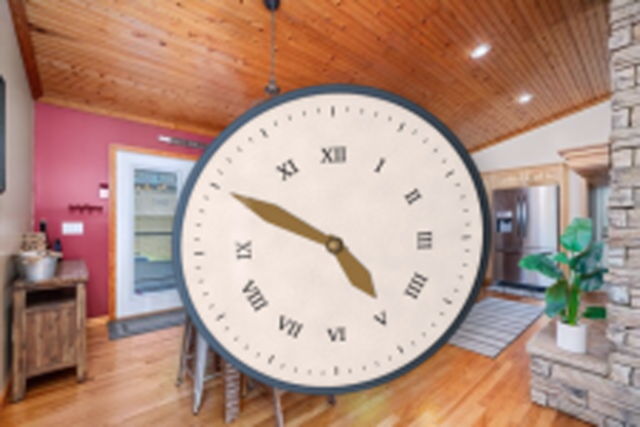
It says 4.50
